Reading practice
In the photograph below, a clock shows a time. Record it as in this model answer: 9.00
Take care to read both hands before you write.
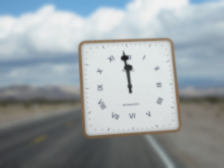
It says 11.59
